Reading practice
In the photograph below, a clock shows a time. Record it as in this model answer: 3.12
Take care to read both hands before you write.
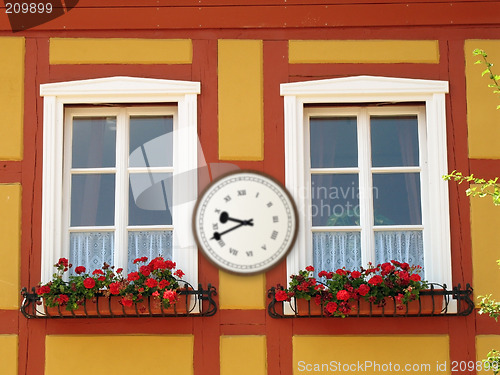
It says 9.42
